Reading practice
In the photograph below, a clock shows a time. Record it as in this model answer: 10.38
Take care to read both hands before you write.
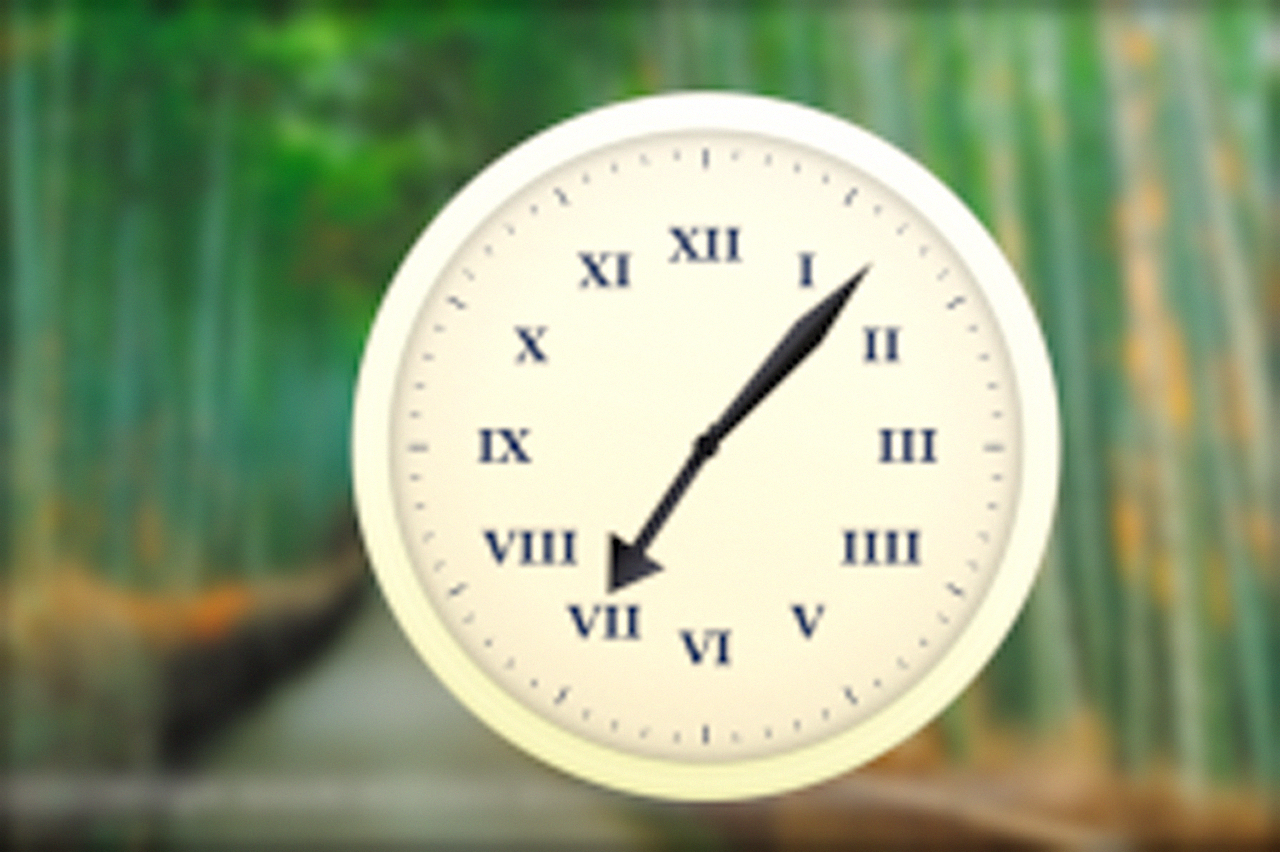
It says 7.07
